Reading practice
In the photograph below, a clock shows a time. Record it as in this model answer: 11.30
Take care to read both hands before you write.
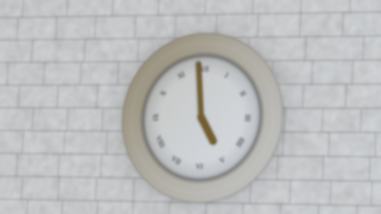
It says 4.59
